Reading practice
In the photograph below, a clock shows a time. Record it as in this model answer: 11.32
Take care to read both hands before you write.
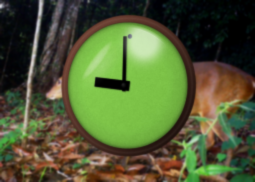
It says 8.59
